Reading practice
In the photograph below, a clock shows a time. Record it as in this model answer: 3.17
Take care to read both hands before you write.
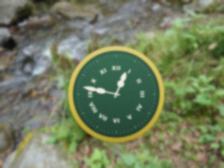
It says 12.47
